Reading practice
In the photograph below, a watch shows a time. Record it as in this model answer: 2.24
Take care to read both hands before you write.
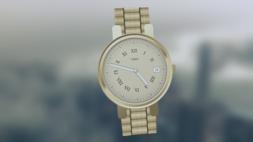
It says 4.48
